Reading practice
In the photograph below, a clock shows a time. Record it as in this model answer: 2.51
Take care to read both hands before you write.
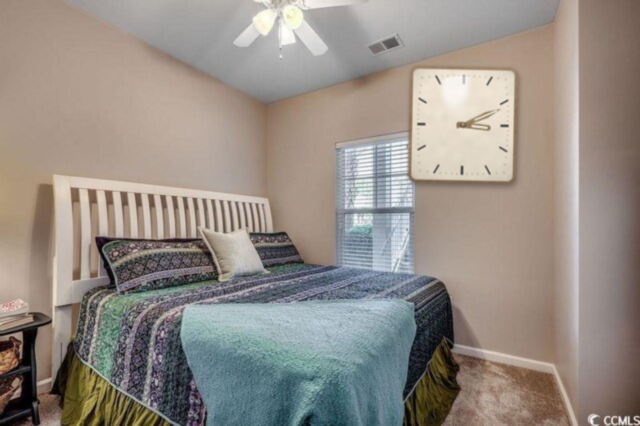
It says 3.11
